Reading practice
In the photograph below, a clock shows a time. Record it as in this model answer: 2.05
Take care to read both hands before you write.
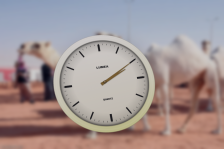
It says 2.10
